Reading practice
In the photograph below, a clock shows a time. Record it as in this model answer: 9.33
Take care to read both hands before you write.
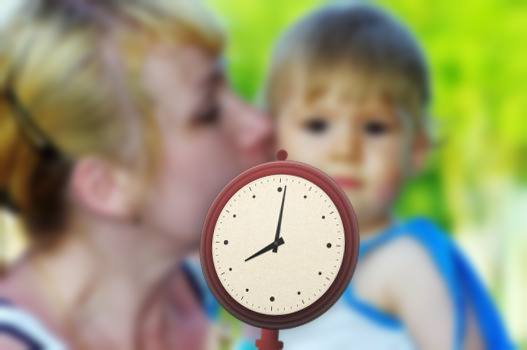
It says 8.01
